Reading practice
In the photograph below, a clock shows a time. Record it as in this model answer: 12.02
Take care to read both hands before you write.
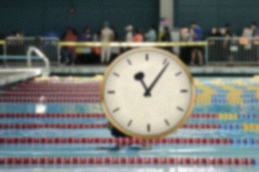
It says 11.06
